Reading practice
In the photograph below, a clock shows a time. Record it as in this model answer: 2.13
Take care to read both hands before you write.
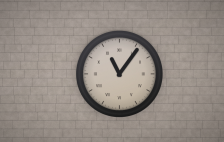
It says 11.06
